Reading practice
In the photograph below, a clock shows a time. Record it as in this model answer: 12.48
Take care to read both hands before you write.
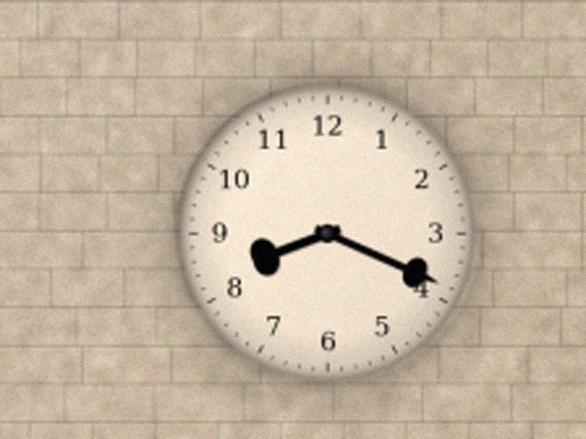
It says 8.19
